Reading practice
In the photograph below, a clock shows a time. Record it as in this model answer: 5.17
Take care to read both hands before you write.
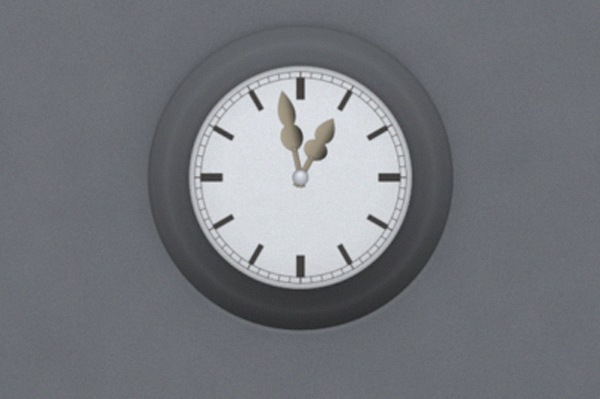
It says 12.58
